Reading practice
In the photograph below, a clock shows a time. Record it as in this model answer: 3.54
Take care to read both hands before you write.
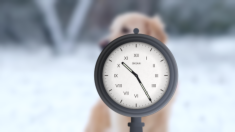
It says 10.25
